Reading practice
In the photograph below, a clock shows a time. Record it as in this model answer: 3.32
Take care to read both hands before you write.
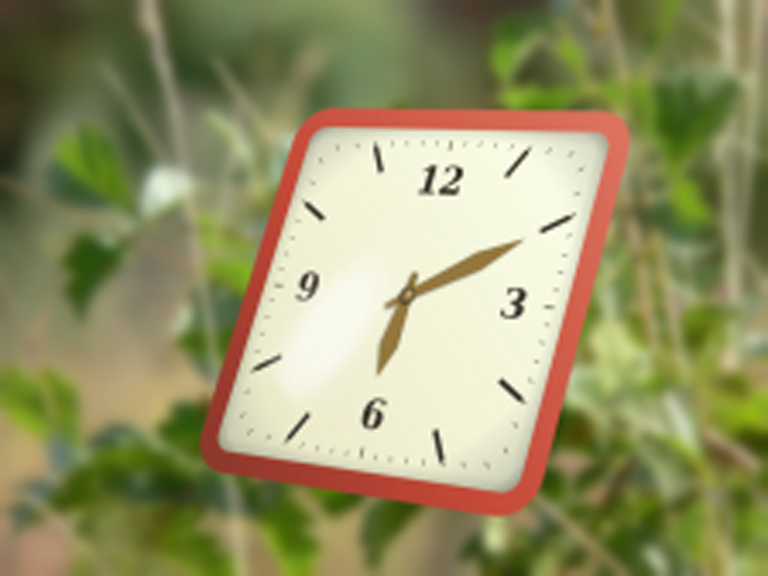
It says 6.10
